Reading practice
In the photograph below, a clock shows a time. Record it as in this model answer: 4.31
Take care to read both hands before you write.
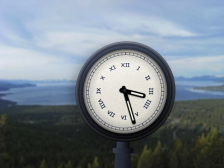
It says 3.27
